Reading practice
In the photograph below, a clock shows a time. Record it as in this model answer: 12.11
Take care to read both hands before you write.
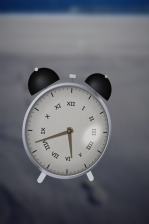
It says 5.42
